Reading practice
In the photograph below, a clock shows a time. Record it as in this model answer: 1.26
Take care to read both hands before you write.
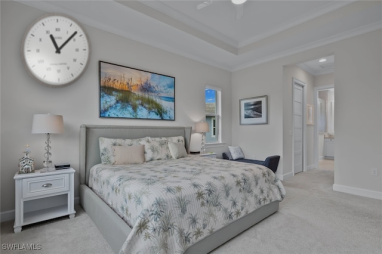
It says 11.08
